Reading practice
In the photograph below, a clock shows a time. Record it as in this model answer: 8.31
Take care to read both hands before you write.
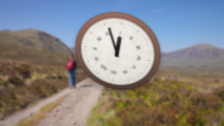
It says 1.01
